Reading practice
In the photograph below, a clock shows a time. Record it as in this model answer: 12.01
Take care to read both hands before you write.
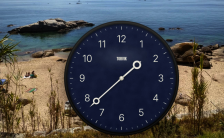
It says 1.38
